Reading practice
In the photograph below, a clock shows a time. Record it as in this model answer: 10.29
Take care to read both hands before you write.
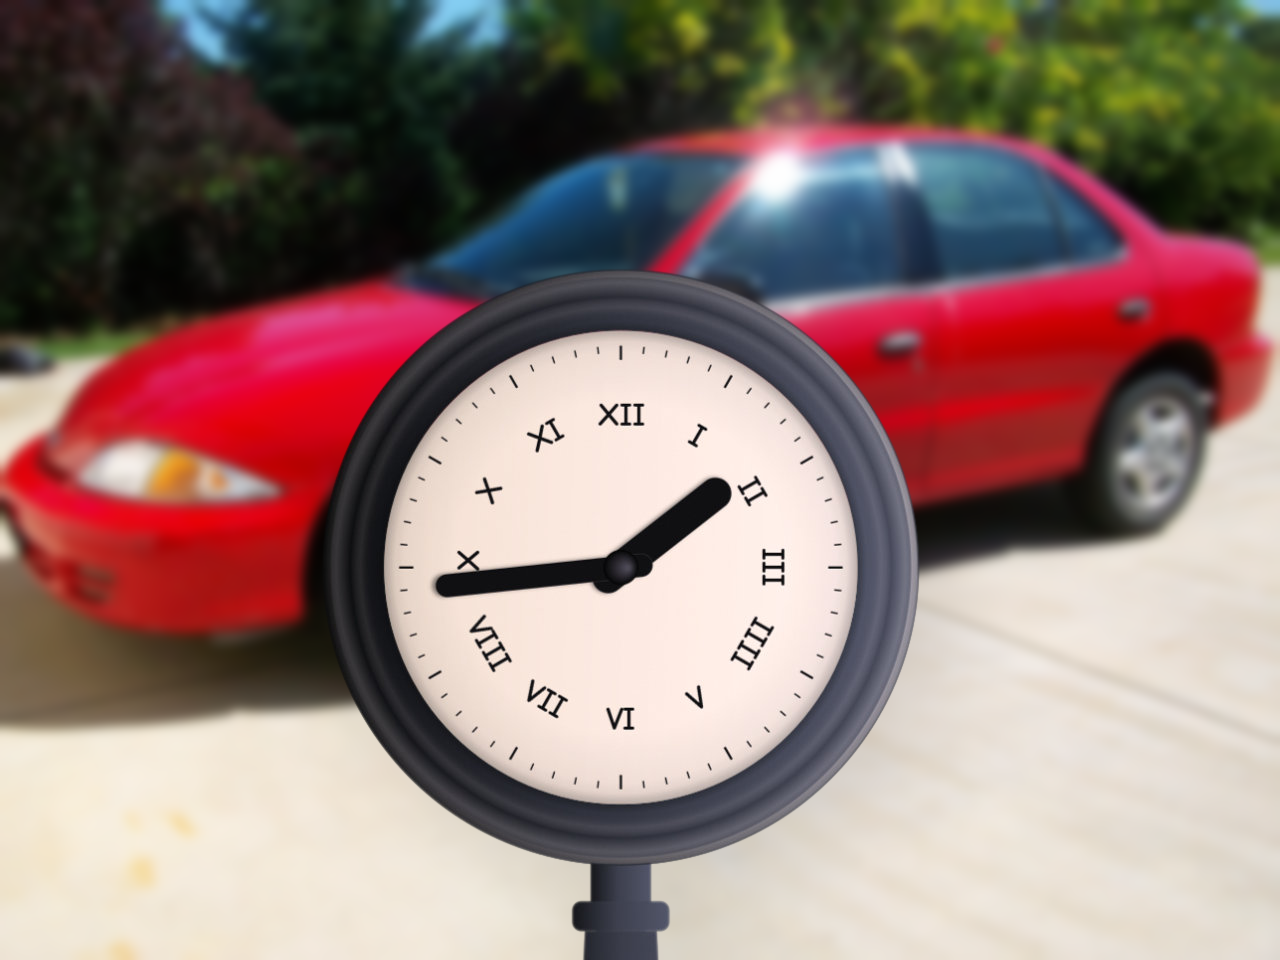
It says 1.44
